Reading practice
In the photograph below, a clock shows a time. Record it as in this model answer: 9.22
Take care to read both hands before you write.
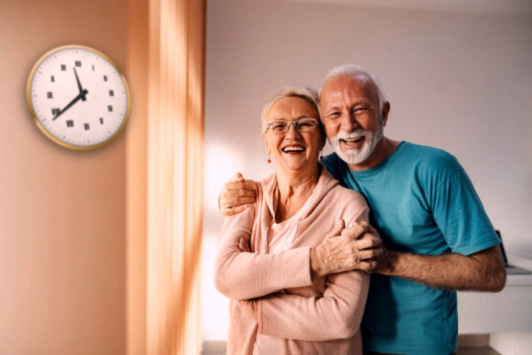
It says 11.39
